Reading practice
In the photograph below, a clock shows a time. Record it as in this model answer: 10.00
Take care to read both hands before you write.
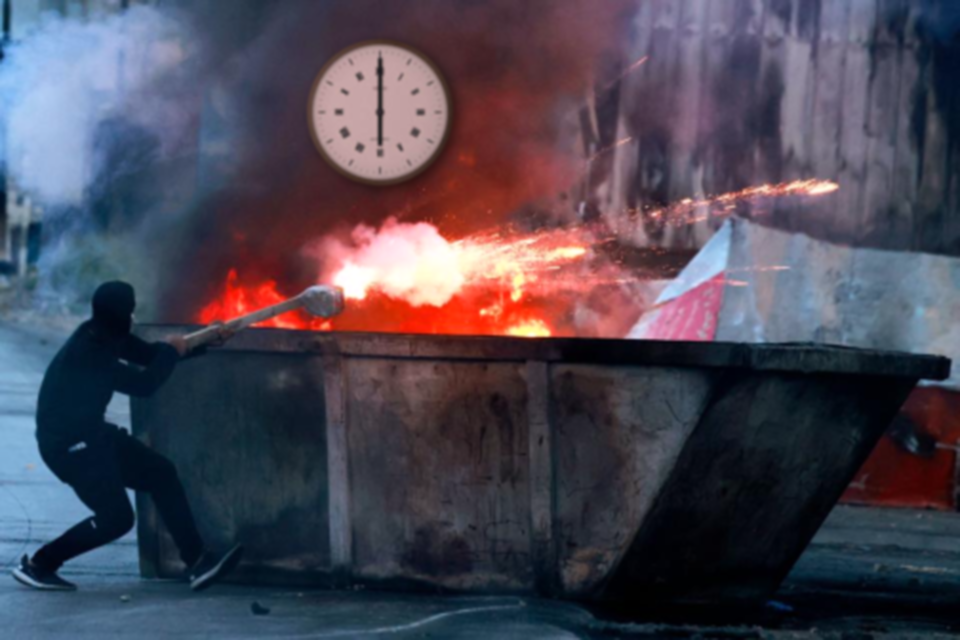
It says 6.00
